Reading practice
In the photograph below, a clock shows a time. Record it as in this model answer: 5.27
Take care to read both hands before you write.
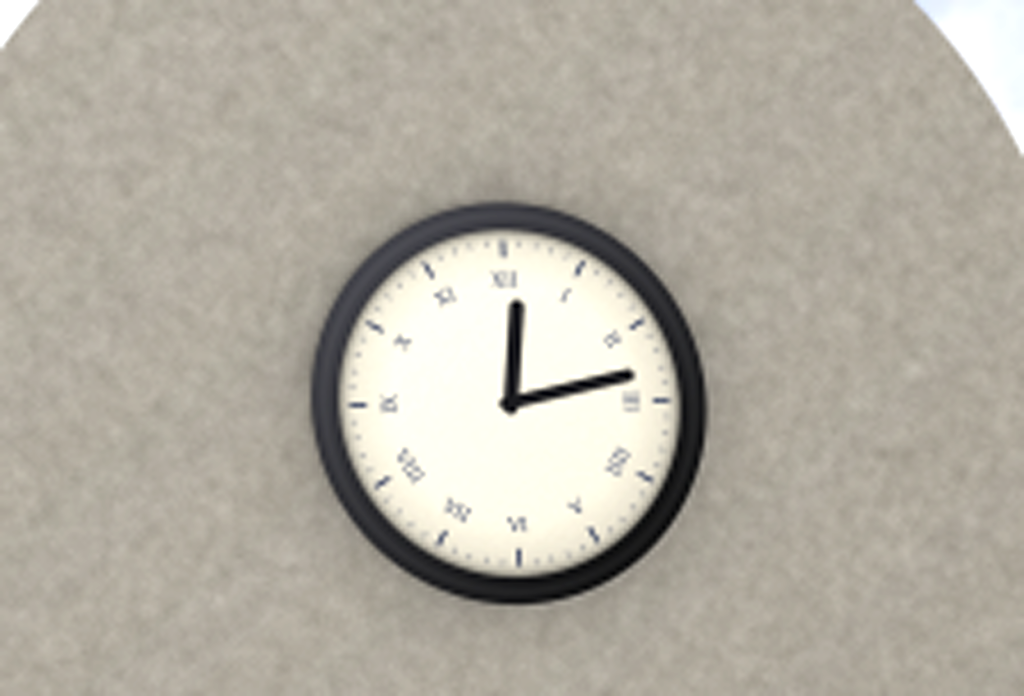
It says 12.13
